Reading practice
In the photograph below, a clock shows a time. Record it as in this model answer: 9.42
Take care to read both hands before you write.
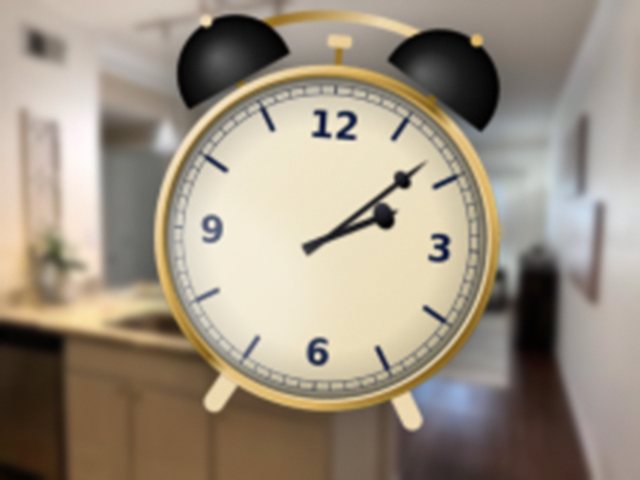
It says 2.08
